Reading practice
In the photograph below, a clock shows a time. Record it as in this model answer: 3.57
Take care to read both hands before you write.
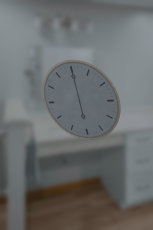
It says 6.00
